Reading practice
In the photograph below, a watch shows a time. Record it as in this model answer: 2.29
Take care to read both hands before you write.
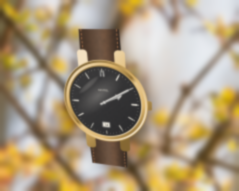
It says 2.10
